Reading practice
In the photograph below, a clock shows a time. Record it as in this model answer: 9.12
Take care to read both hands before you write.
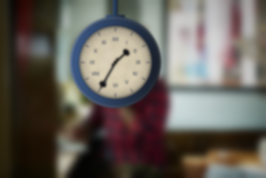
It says 1.35
